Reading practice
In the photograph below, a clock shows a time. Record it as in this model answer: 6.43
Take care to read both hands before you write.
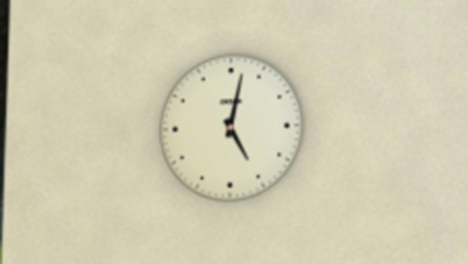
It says 5.02
